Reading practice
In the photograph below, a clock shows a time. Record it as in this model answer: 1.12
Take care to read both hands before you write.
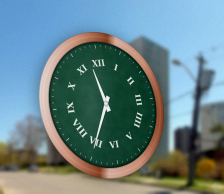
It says 11.35
